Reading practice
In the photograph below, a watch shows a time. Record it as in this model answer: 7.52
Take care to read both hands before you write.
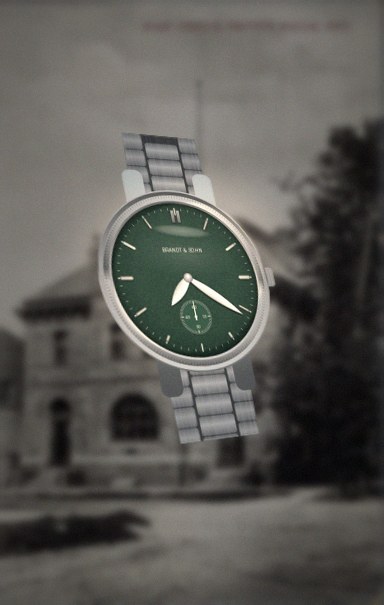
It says 7.21
